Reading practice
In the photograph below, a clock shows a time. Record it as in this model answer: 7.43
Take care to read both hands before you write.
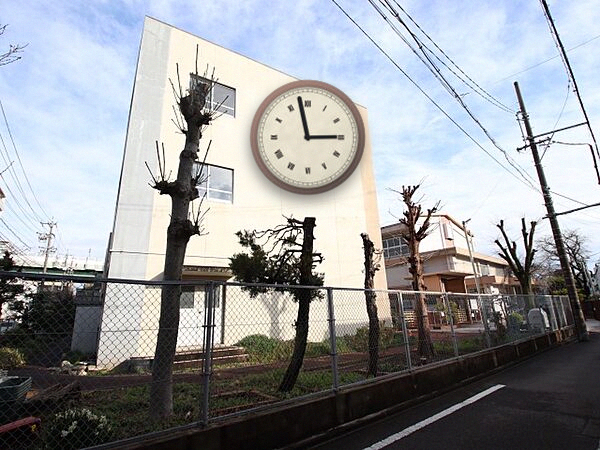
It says 2.58
